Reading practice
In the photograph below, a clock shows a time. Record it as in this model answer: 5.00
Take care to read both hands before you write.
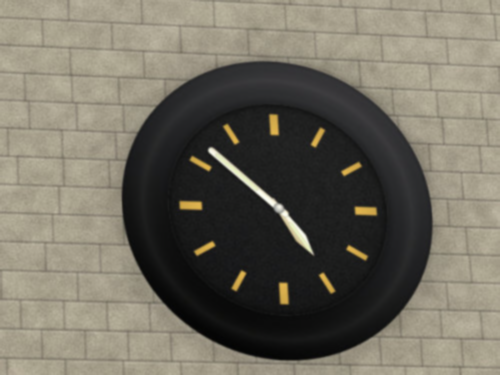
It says 4.52
